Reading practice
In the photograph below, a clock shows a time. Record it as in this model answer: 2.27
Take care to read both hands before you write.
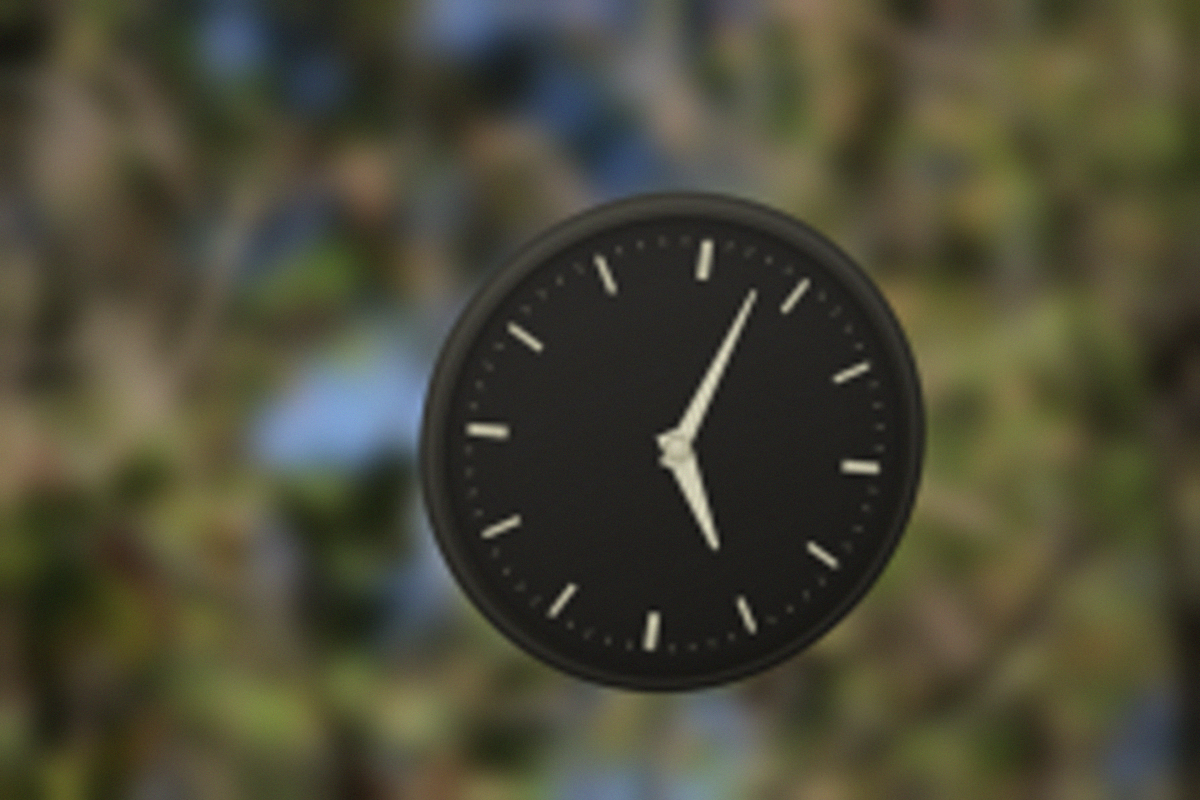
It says 5.03
